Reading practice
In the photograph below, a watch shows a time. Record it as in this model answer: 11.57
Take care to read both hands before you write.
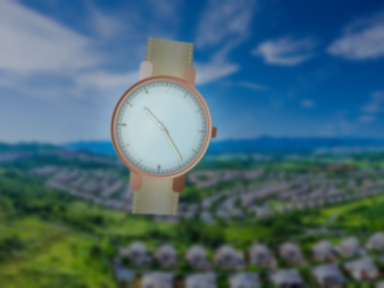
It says 10.24
